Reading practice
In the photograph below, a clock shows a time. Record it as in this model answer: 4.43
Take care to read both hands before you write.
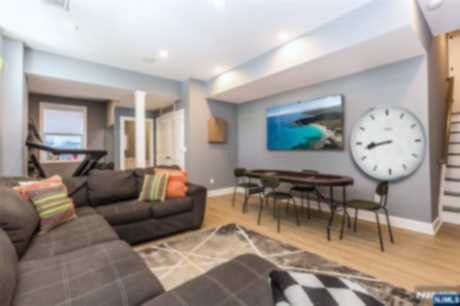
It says 8.43
